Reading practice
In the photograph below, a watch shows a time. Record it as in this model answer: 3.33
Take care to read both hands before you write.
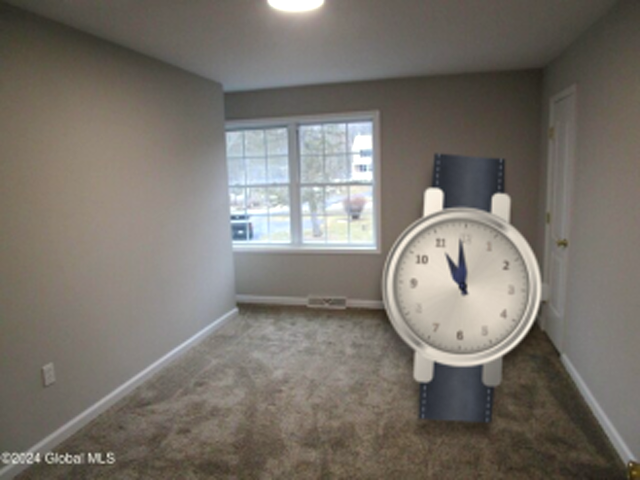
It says 10.59
